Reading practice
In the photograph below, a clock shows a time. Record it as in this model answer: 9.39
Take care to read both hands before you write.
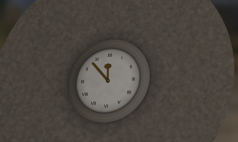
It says 11.53
